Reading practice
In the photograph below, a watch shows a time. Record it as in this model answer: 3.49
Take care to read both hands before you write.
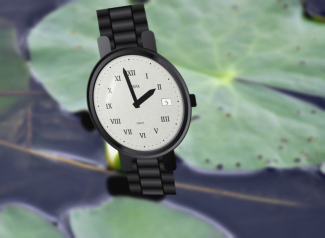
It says 1.58
